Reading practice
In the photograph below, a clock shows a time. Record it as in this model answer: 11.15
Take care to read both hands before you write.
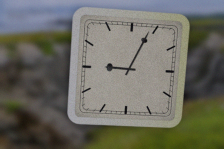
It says 9.04
